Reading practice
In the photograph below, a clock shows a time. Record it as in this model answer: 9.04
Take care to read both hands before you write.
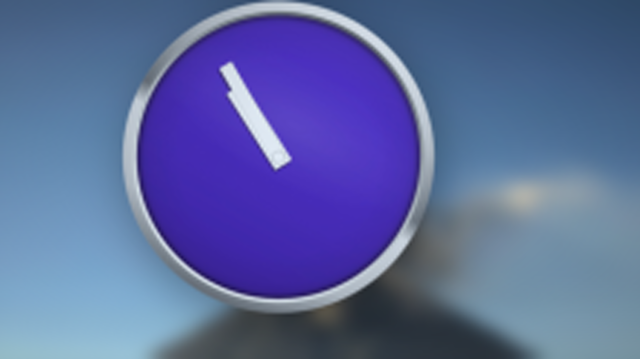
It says 10.55
